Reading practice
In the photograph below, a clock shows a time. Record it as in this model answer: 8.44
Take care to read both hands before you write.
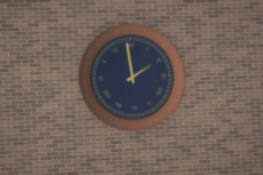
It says 1.59
